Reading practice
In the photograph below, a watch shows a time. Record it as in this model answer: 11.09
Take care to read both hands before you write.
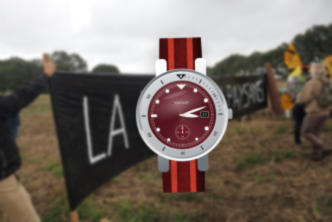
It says 3.12
